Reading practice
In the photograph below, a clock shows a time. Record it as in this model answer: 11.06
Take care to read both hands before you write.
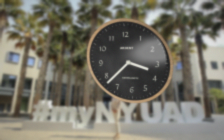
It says 3.38
